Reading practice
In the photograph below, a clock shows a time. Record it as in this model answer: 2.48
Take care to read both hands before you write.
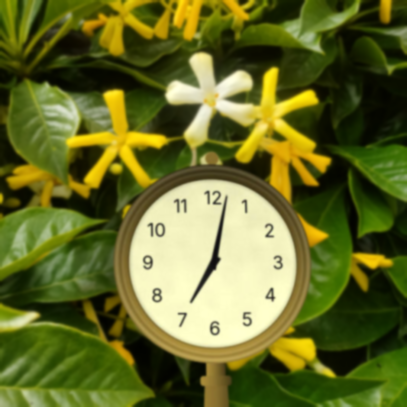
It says 7.02
